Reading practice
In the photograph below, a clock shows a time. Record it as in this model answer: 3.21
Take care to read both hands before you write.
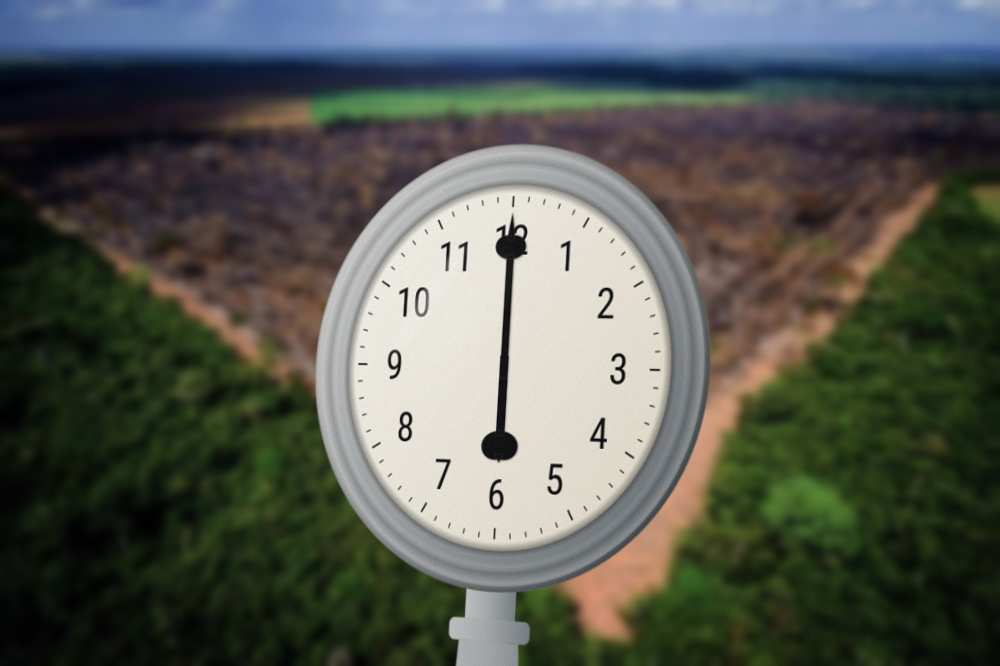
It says 6.00
